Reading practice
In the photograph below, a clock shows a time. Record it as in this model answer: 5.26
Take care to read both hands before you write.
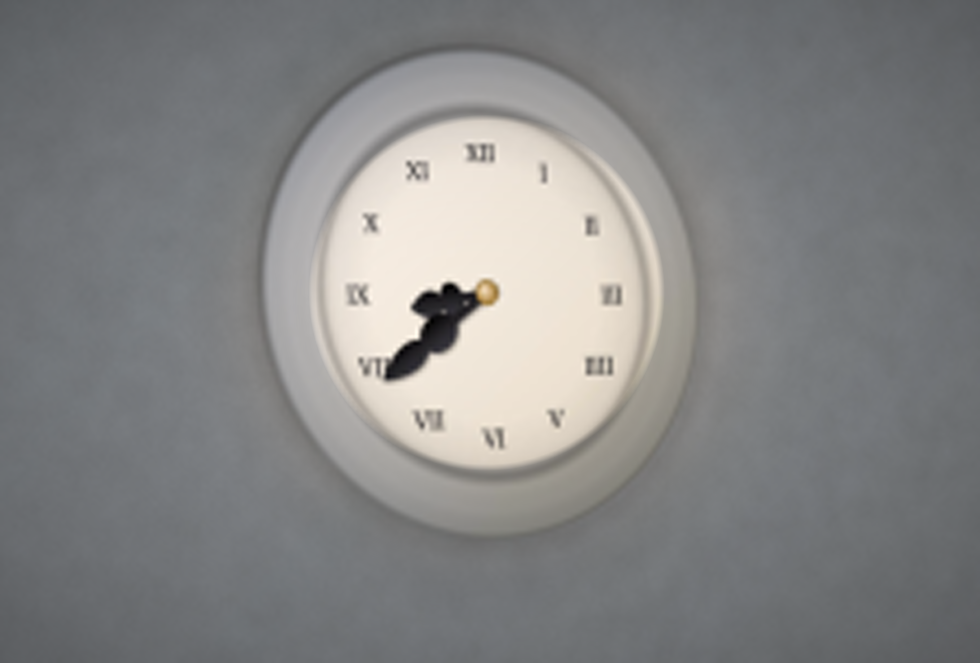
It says 8.39
